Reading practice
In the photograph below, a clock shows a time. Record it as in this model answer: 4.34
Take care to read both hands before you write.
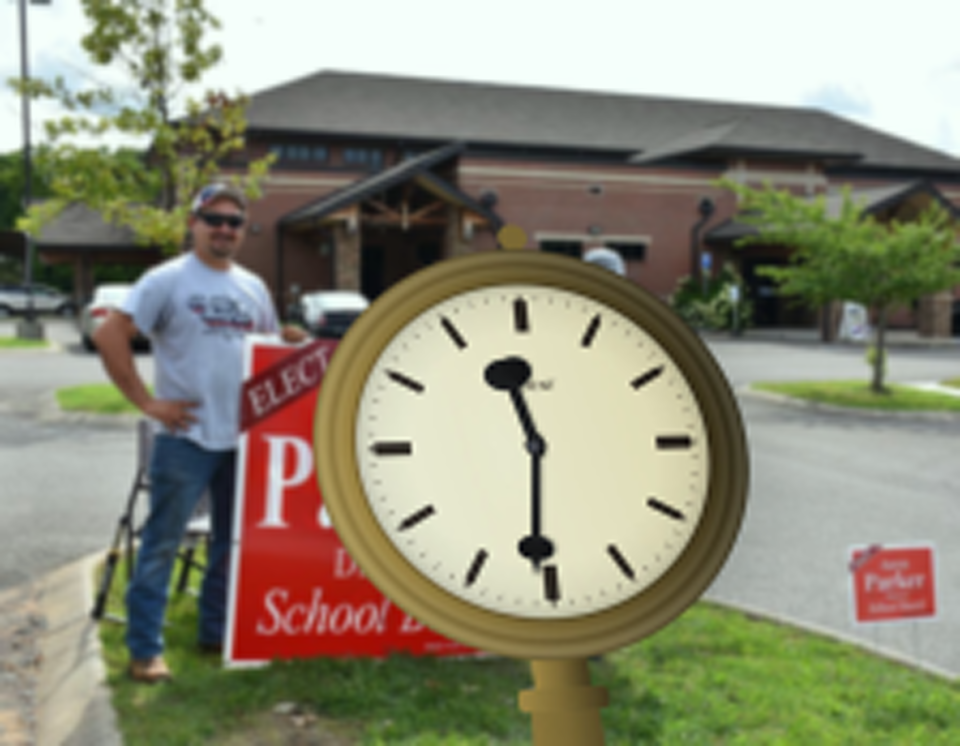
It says 11.31
